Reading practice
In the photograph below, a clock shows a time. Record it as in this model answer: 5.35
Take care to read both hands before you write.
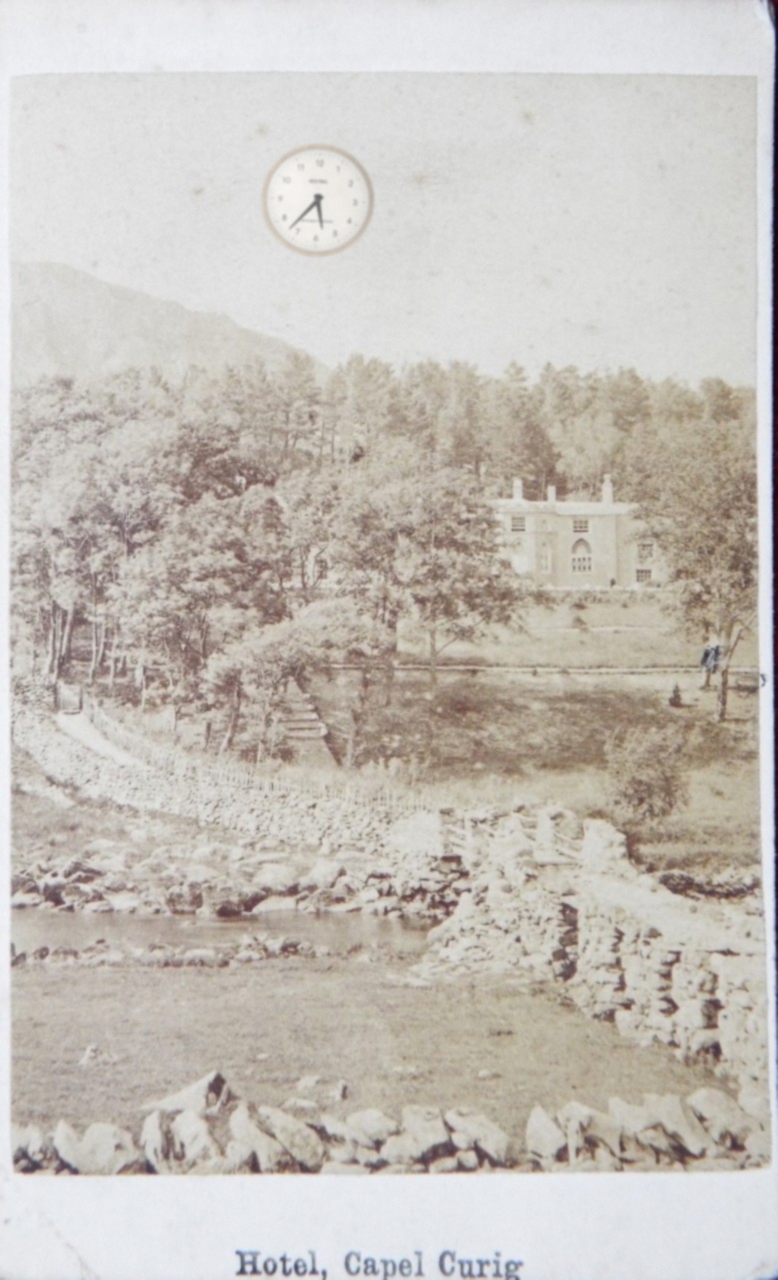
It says 5.37
